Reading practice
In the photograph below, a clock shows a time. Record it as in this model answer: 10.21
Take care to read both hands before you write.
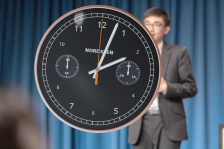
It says 2.03
